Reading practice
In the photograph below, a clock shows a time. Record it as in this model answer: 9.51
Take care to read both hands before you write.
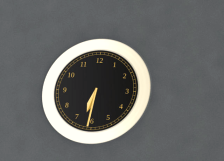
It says 6.31
